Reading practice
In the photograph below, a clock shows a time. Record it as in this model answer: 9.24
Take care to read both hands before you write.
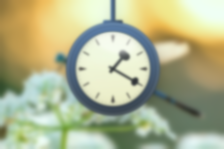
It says 1.20
